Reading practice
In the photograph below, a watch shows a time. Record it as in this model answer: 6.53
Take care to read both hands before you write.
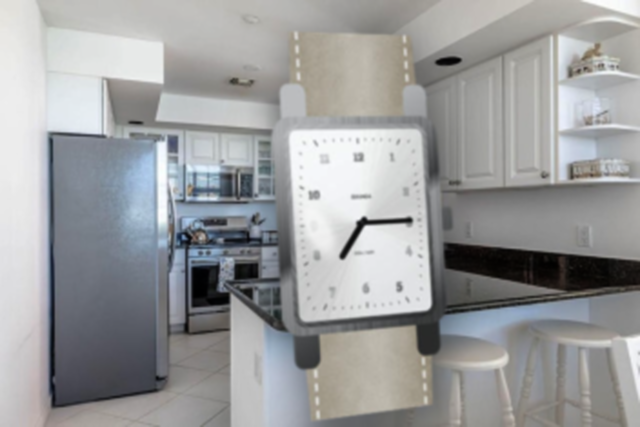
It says 7.15
